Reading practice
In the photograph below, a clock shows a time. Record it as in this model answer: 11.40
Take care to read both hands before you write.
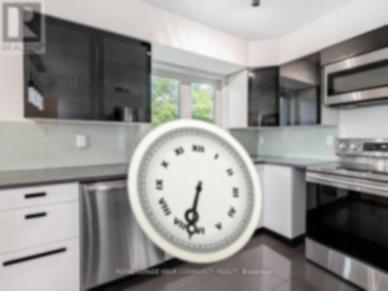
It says 6.32
